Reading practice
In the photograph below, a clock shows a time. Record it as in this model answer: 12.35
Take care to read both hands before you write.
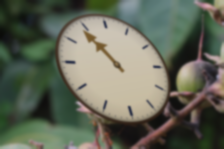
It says 10.54
